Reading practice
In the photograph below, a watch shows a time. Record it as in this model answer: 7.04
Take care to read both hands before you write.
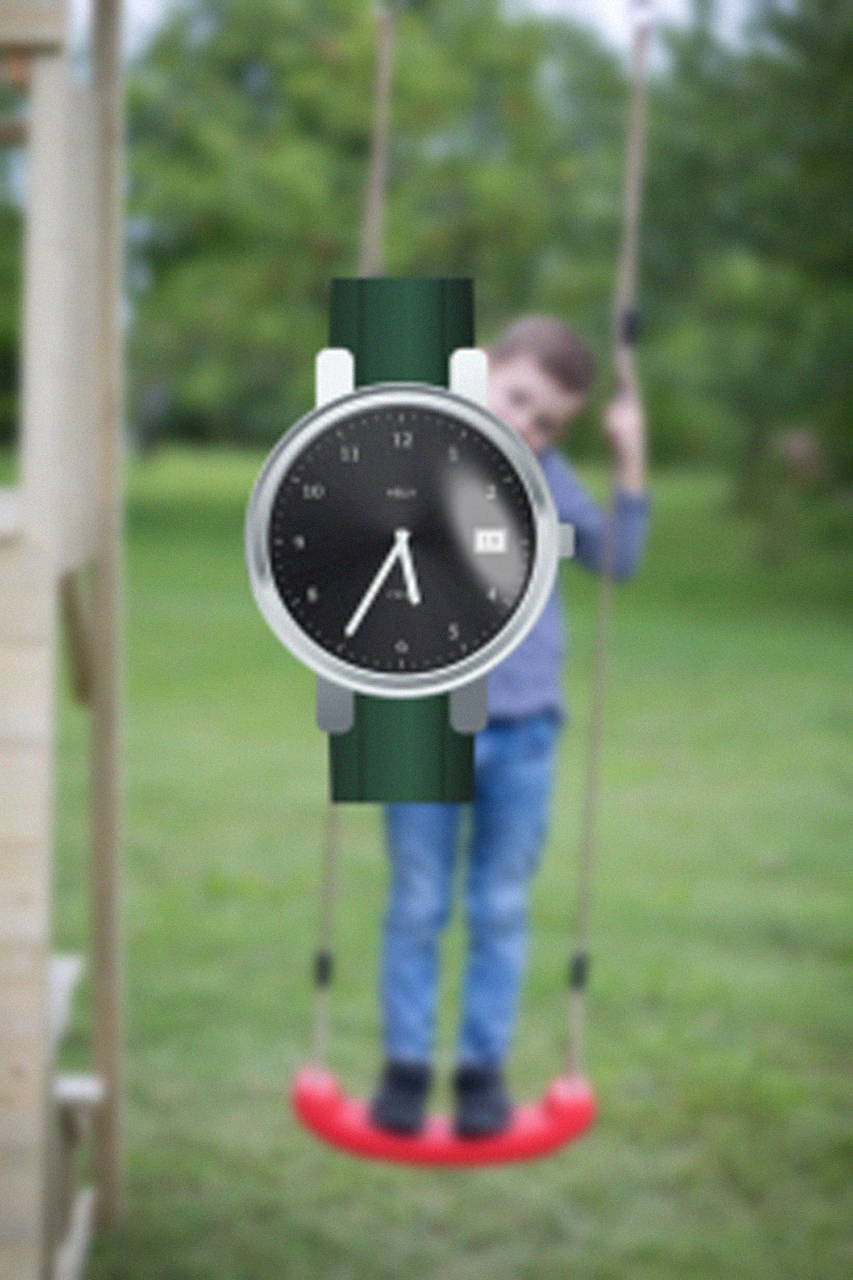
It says 5.35
